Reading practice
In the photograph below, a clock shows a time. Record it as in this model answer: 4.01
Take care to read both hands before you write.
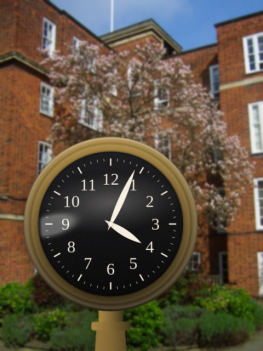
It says 4.04
